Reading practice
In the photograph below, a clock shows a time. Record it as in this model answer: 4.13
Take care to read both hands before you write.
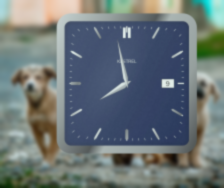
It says 7.58
